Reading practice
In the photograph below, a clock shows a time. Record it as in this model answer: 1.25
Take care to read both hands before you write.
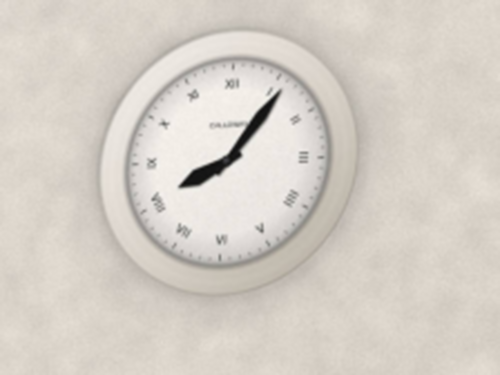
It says 8.06
